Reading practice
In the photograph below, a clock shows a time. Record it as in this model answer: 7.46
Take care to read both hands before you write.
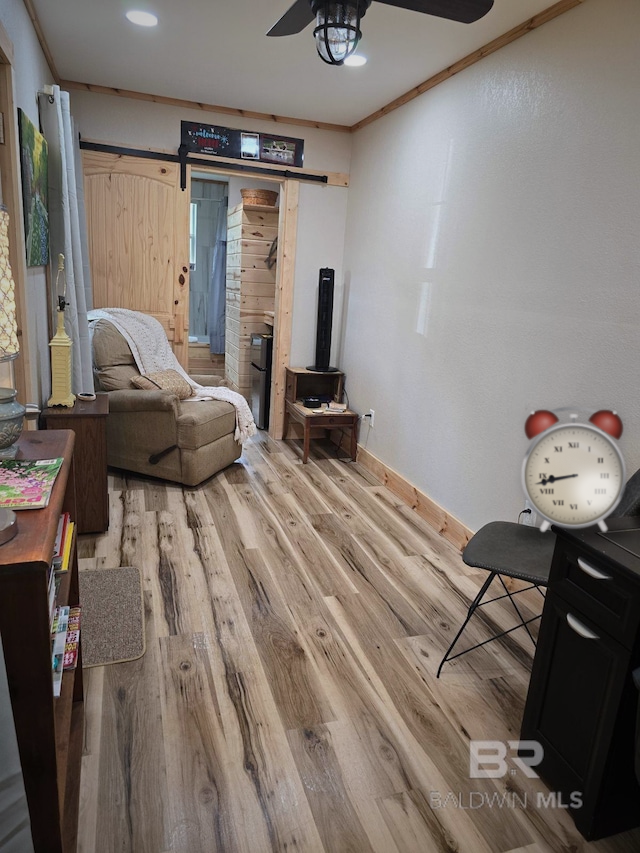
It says 8.43
